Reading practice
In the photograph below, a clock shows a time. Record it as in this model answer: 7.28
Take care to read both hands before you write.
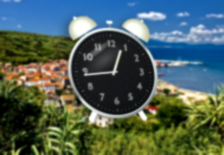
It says 12.44
